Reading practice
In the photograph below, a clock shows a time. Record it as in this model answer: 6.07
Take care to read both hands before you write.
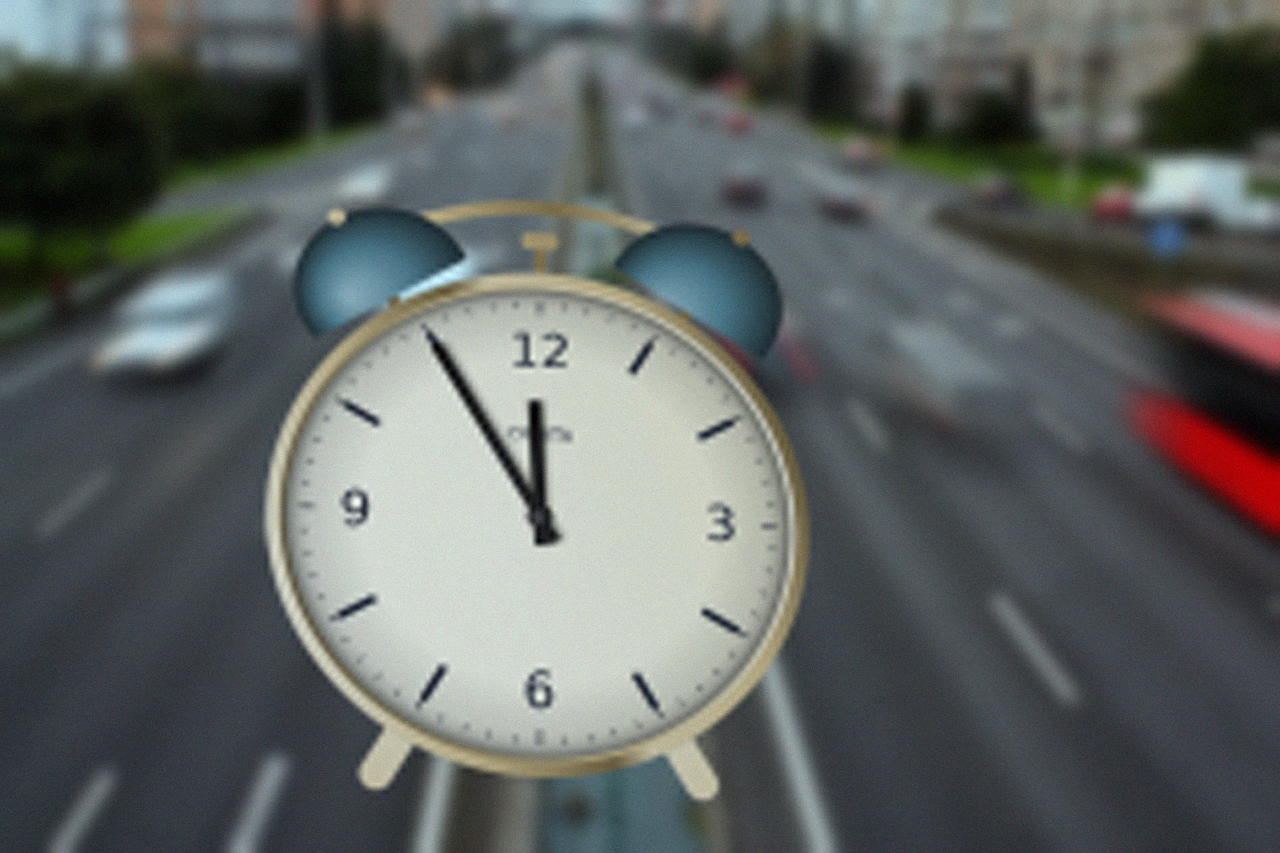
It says 11.55
